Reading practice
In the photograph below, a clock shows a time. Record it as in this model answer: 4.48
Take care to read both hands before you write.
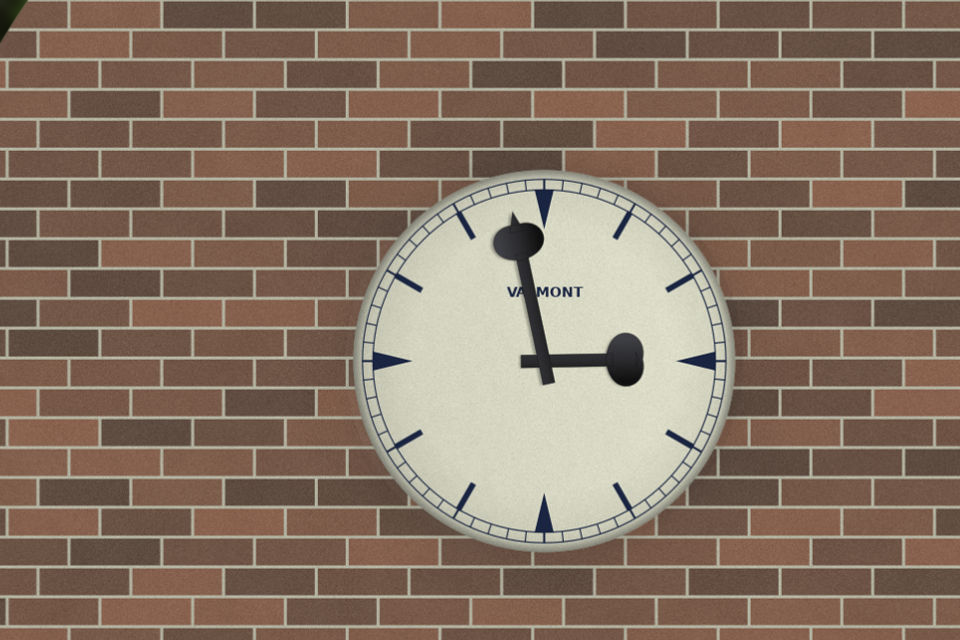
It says 2.58
